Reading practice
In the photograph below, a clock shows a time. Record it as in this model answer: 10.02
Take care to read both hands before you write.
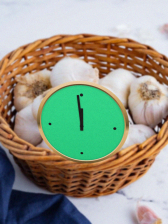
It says 11.59
